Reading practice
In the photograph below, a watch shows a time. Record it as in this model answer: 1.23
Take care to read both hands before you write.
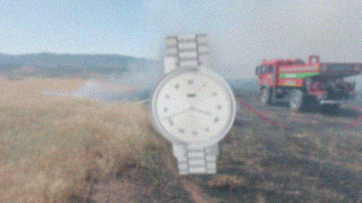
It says 3.42
